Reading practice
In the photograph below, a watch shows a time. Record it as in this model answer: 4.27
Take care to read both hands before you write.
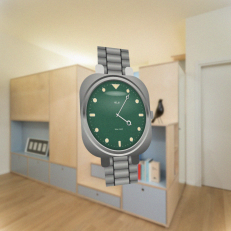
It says 4.06
